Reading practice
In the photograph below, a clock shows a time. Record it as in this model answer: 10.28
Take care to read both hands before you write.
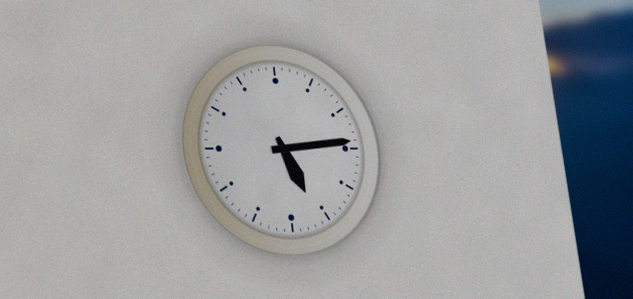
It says 5.14
